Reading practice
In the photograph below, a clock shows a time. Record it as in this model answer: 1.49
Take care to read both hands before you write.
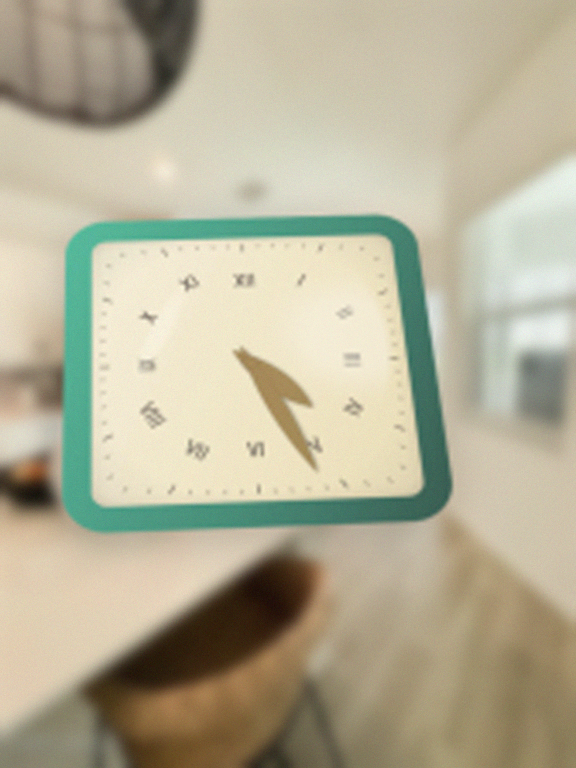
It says 4.26
